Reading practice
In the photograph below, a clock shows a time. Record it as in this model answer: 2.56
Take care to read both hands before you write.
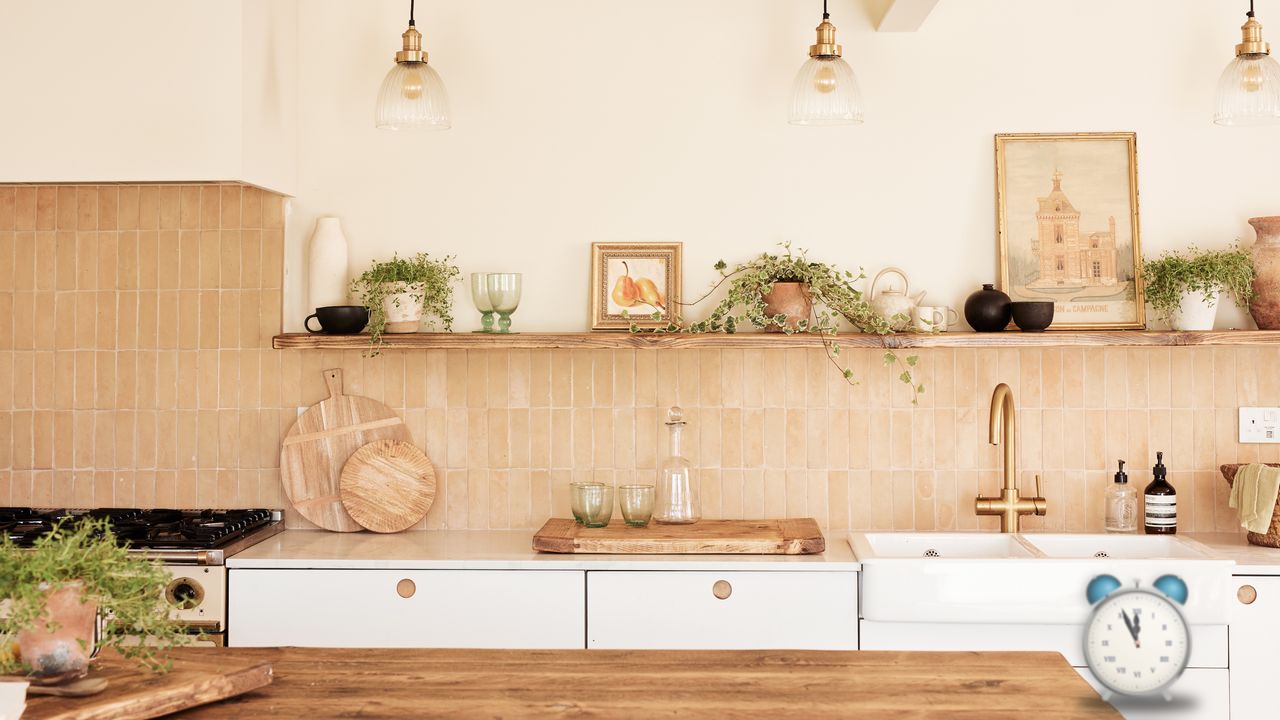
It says 11.56
